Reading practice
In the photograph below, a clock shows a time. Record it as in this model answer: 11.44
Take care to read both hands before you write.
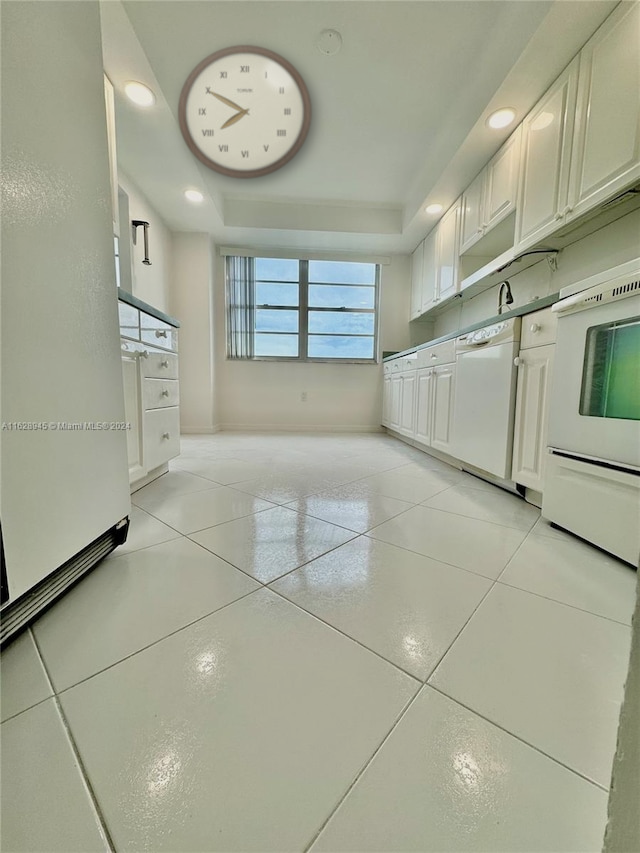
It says 7.50
